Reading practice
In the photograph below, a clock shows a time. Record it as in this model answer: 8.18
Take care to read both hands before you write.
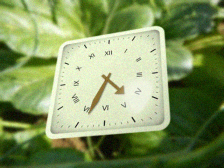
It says 4.34
